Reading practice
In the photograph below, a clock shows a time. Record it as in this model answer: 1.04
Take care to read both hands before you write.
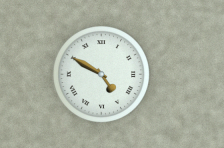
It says 4.50
